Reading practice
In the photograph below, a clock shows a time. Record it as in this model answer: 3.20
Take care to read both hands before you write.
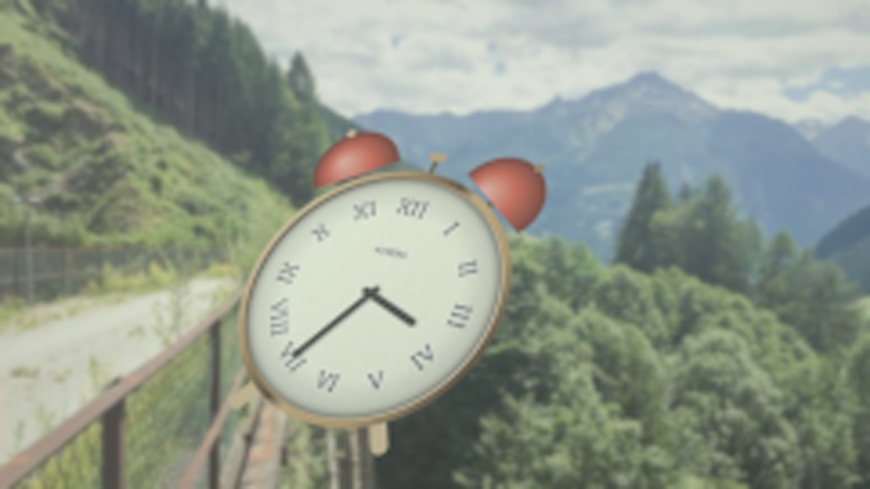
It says 3.35
